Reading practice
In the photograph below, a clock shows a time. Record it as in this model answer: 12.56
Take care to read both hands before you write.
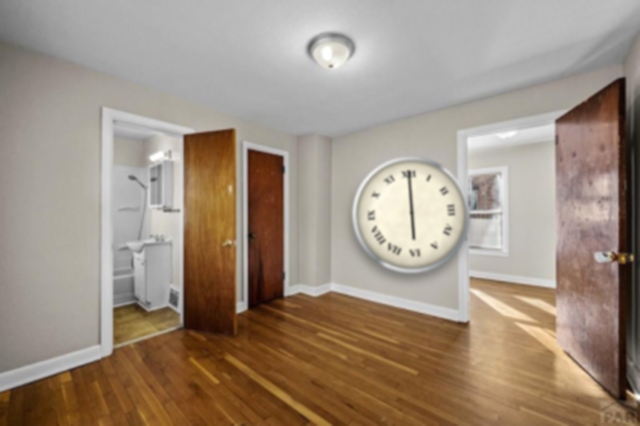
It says 6.00
